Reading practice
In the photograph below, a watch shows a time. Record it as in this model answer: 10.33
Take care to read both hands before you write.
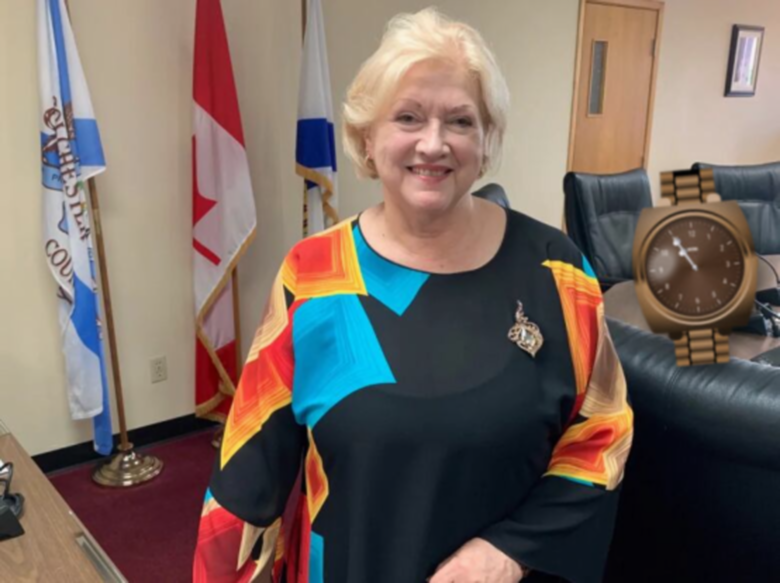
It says 10.55
